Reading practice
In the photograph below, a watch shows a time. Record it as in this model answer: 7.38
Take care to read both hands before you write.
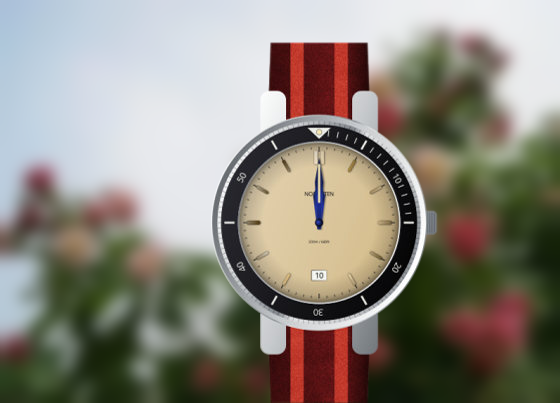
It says 12.00
